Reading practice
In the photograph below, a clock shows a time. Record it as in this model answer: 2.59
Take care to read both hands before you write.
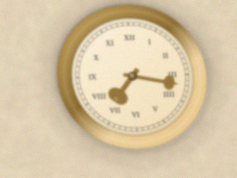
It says 7.17
